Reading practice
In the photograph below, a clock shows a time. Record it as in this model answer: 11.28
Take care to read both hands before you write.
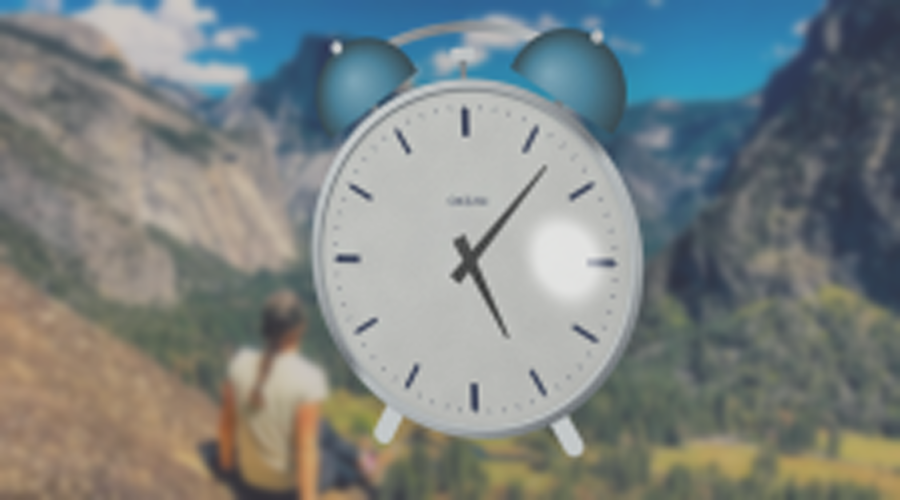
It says 5.07
